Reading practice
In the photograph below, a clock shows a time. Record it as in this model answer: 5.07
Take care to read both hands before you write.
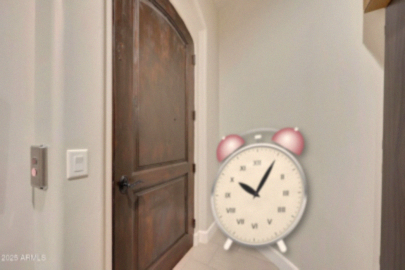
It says 10.05
